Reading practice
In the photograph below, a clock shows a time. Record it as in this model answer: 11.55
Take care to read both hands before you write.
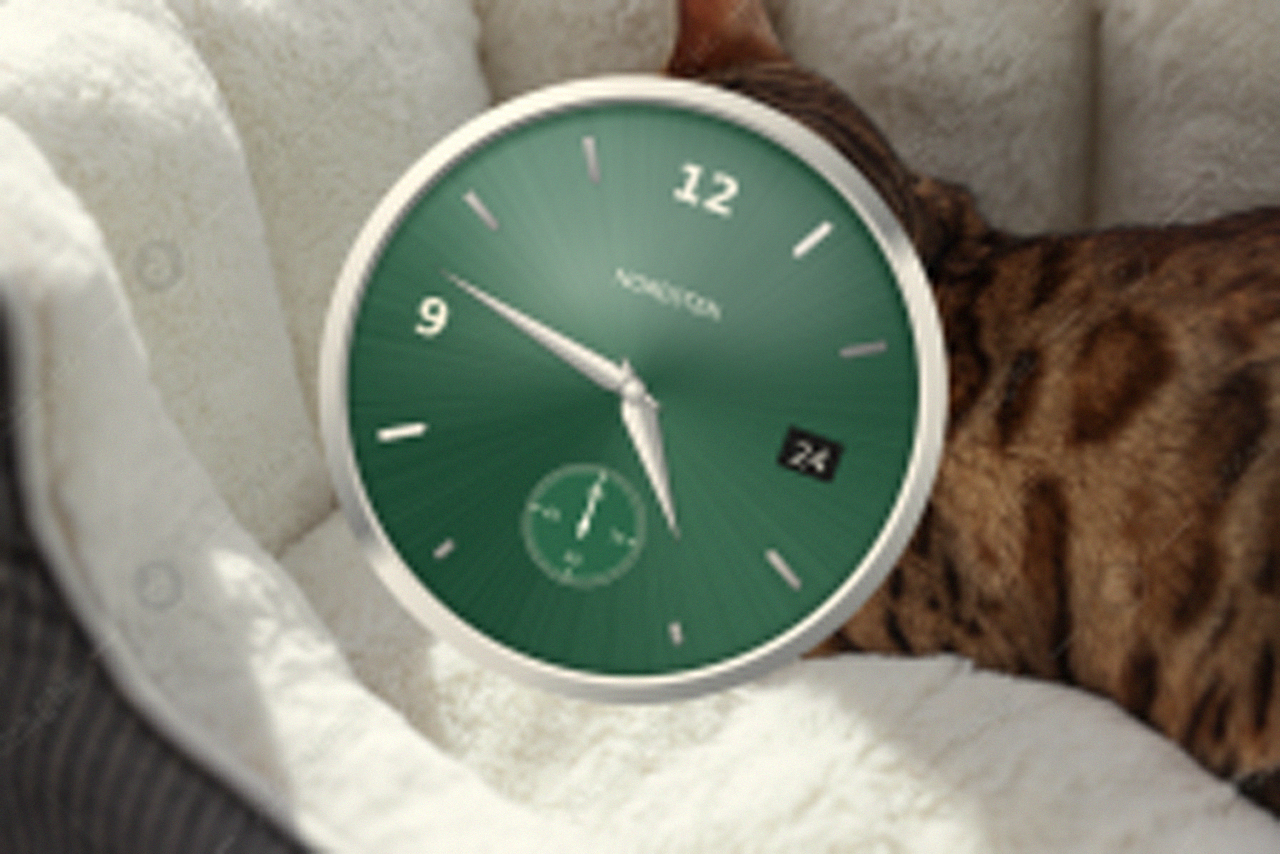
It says 4.47
